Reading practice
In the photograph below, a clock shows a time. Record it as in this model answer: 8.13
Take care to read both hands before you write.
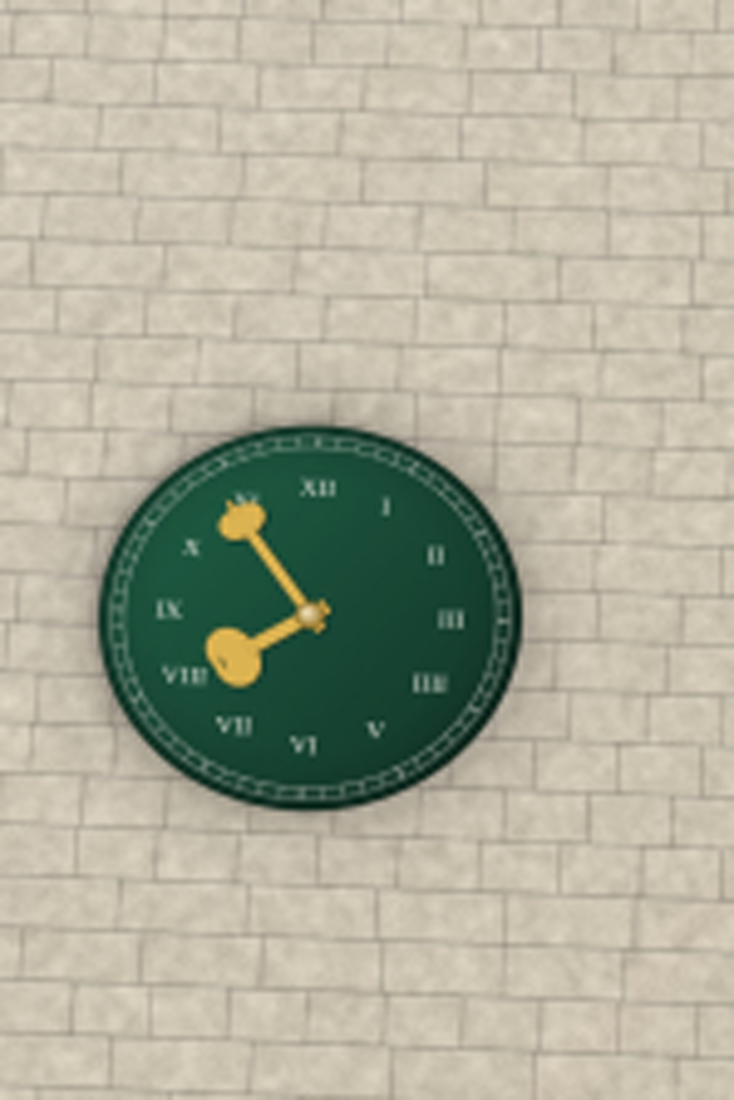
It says 7.54
